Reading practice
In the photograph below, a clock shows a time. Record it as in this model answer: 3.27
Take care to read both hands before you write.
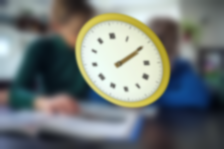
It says 2.10
